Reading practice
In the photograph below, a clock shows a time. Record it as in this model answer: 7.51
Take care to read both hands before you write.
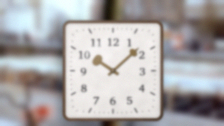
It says 10.08
